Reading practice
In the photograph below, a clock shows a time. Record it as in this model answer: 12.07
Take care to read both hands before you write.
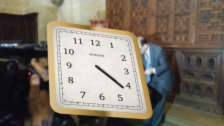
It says 4.22
